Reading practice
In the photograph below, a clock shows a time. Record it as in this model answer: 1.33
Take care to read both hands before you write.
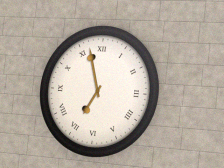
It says 6.57
